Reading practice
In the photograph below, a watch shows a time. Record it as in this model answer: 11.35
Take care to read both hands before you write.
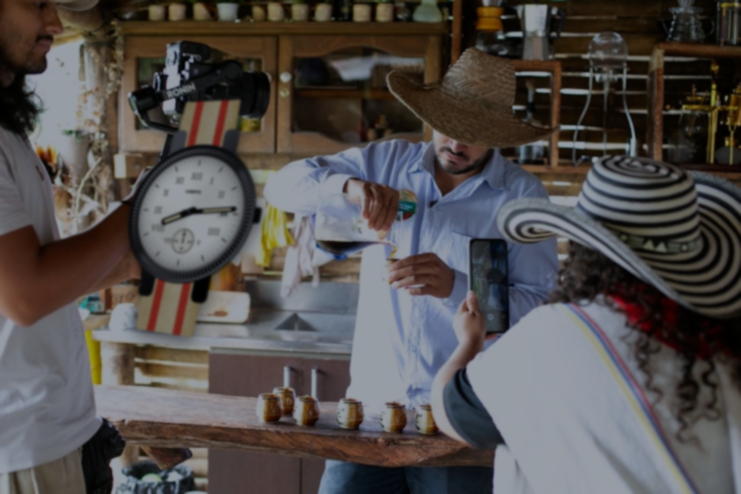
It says 8.14
